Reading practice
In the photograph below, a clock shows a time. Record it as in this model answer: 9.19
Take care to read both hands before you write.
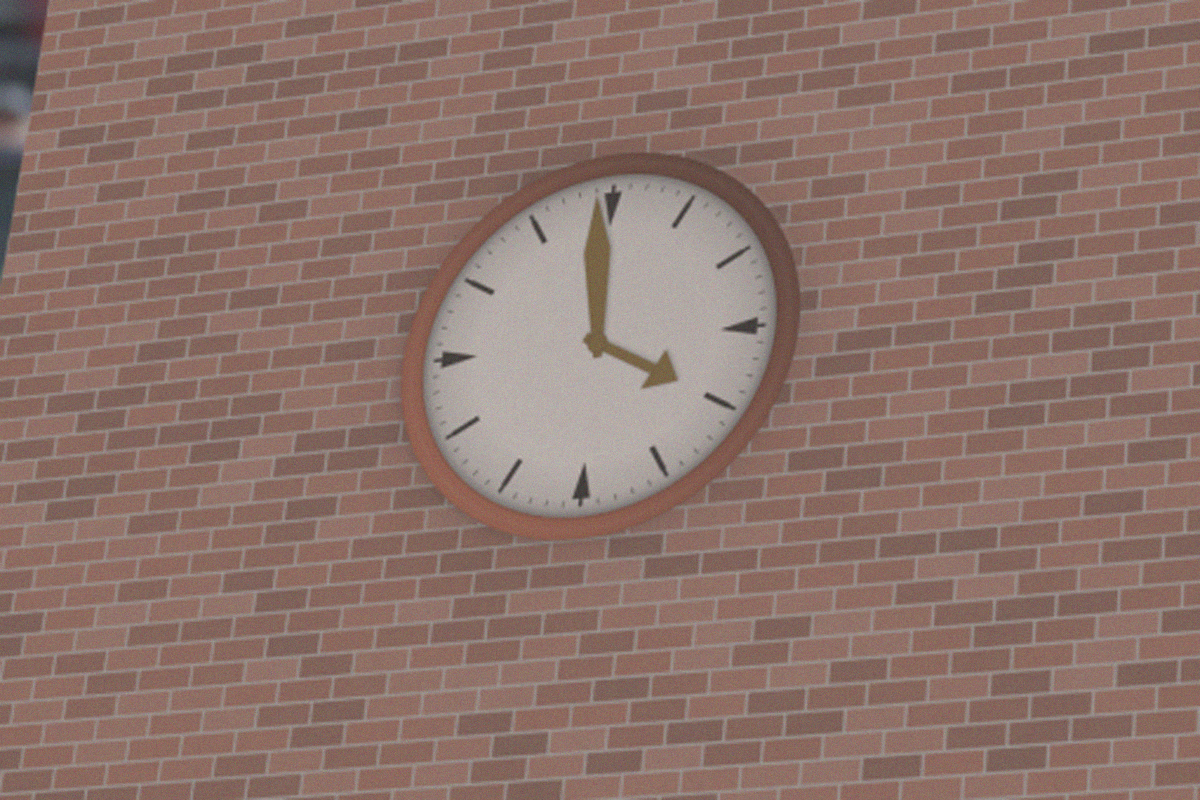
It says 3.59
